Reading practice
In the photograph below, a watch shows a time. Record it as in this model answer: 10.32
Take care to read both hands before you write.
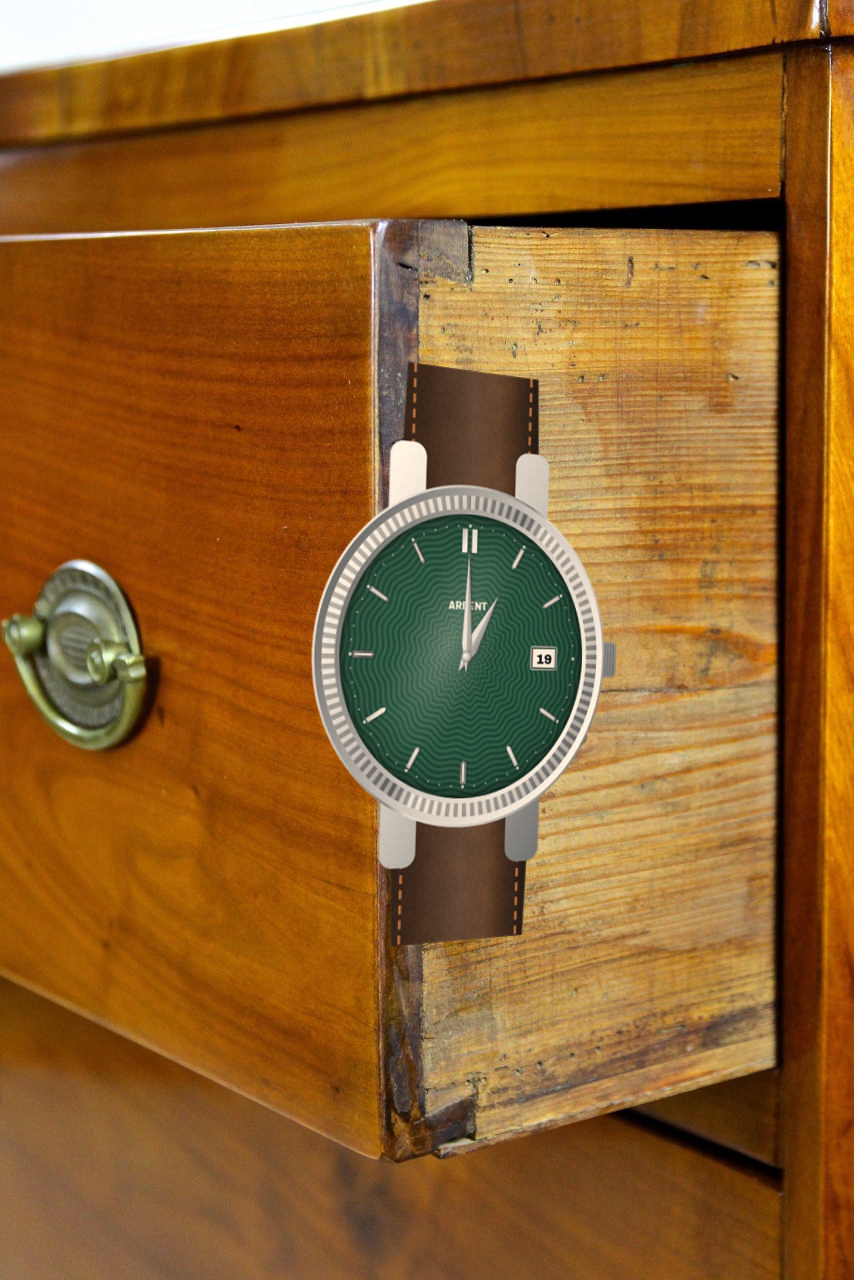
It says 1.00
